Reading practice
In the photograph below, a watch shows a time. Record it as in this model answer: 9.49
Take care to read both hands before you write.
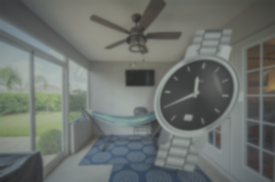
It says 11.40
